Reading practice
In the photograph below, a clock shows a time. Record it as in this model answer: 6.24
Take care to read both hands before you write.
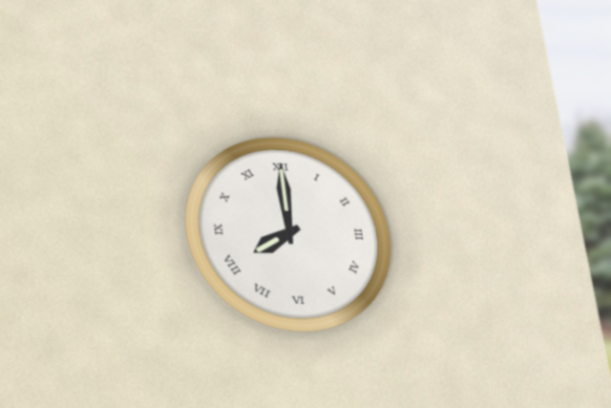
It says 8.00
